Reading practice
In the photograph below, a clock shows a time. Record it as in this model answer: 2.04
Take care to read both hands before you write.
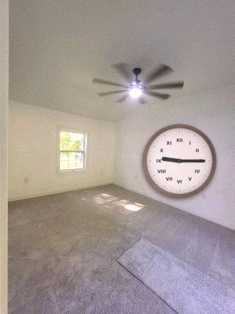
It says 9.15
